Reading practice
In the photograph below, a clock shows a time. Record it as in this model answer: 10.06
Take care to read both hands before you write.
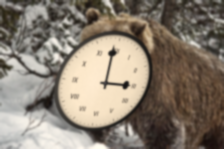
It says 2.59
